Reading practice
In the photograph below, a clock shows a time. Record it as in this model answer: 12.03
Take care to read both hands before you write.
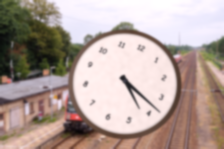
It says 4.18
